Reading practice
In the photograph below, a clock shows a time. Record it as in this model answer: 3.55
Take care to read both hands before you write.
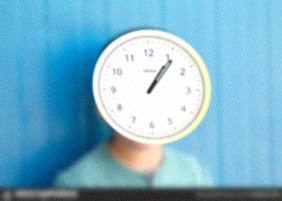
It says 1.06
